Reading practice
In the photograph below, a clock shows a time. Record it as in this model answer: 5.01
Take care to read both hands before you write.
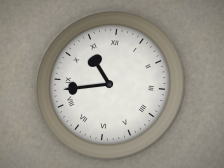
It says 10.43
